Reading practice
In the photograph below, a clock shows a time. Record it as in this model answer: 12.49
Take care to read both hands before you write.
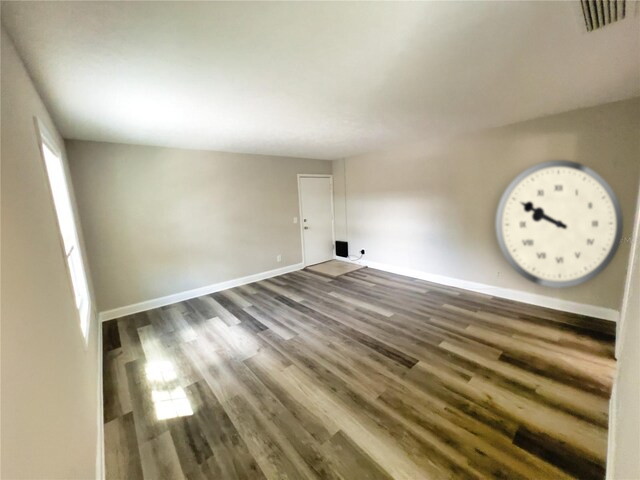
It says 9.50
